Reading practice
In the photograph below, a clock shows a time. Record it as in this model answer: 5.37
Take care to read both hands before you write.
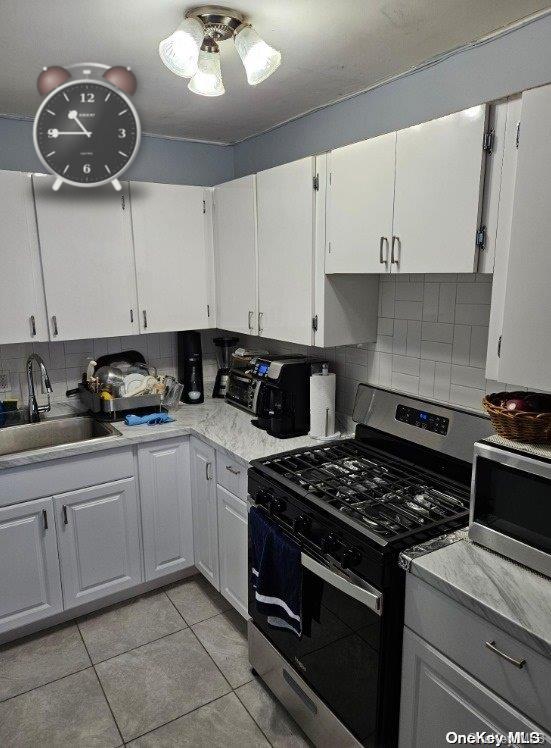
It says 10.45
